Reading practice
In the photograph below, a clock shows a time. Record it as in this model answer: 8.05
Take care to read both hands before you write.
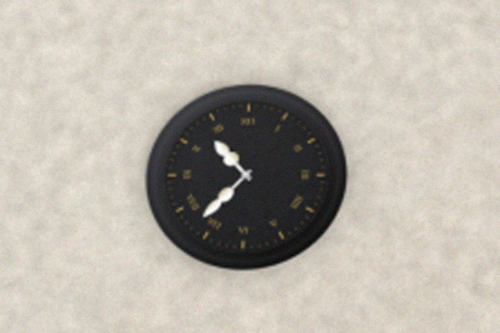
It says 10.37
